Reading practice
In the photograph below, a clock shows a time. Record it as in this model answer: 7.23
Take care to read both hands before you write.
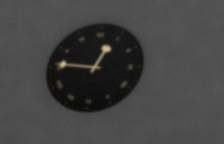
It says 12.46
